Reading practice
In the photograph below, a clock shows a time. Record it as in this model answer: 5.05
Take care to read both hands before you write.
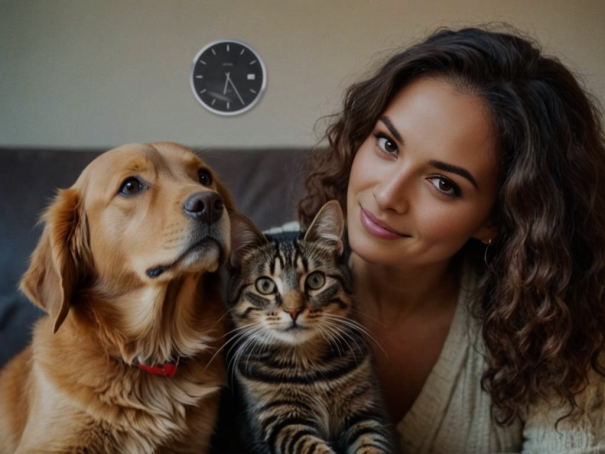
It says 6.25
